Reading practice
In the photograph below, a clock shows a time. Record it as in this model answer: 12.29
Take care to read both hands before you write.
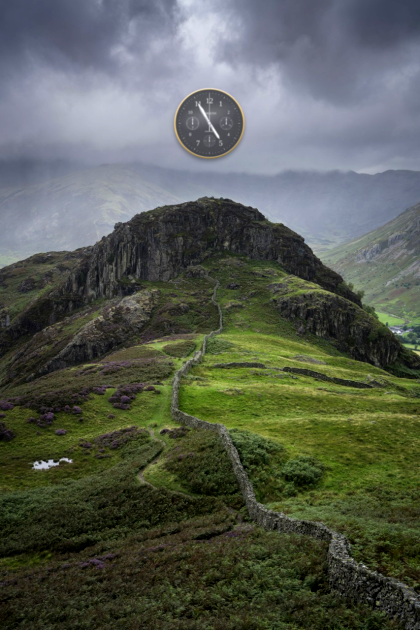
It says 4.55
